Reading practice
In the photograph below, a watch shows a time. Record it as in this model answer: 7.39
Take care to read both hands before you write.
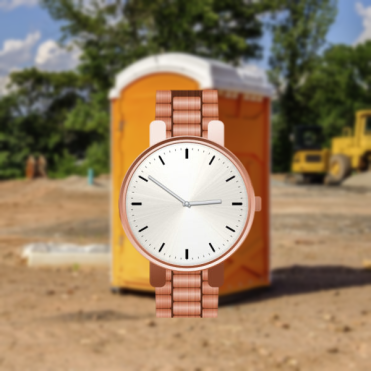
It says 2.51
